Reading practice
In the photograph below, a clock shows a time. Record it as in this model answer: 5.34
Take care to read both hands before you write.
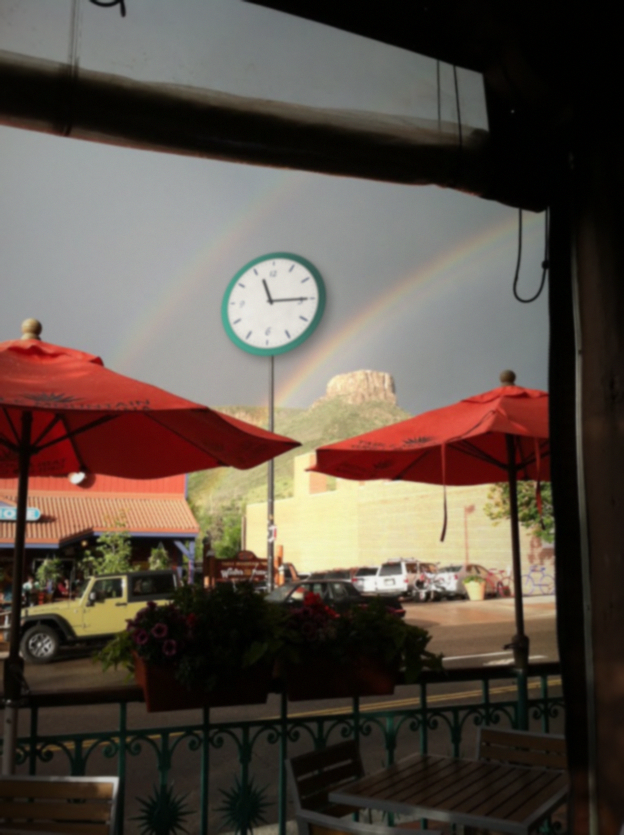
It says 11.15
